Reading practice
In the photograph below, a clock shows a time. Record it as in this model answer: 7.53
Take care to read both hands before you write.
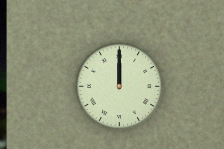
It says 12.00
